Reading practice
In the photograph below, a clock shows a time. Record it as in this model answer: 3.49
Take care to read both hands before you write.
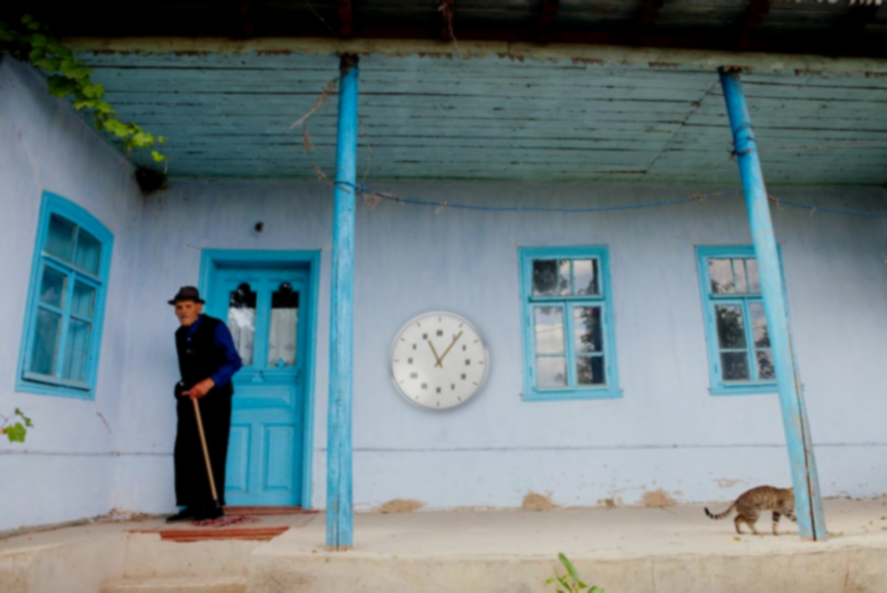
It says 11.06
